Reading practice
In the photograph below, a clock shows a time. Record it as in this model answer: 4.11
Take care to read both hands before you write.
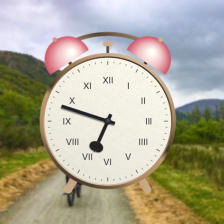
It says 6.48
